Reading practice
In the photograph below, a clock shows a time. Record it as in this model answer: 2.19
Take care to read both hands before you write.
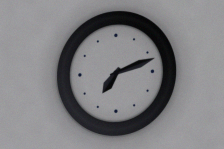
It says 7.12
